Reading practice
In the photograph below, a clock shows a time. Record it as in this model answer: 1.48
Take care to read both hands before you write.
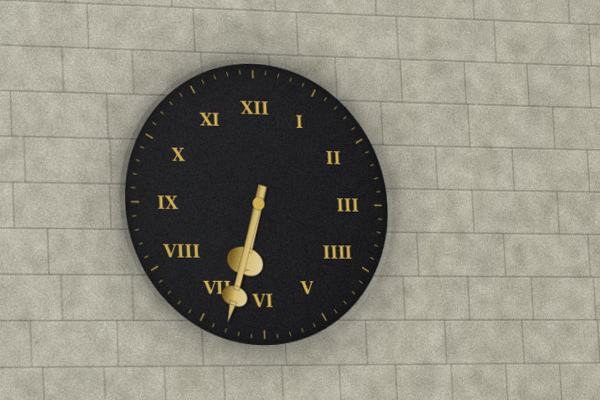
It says 6.33
